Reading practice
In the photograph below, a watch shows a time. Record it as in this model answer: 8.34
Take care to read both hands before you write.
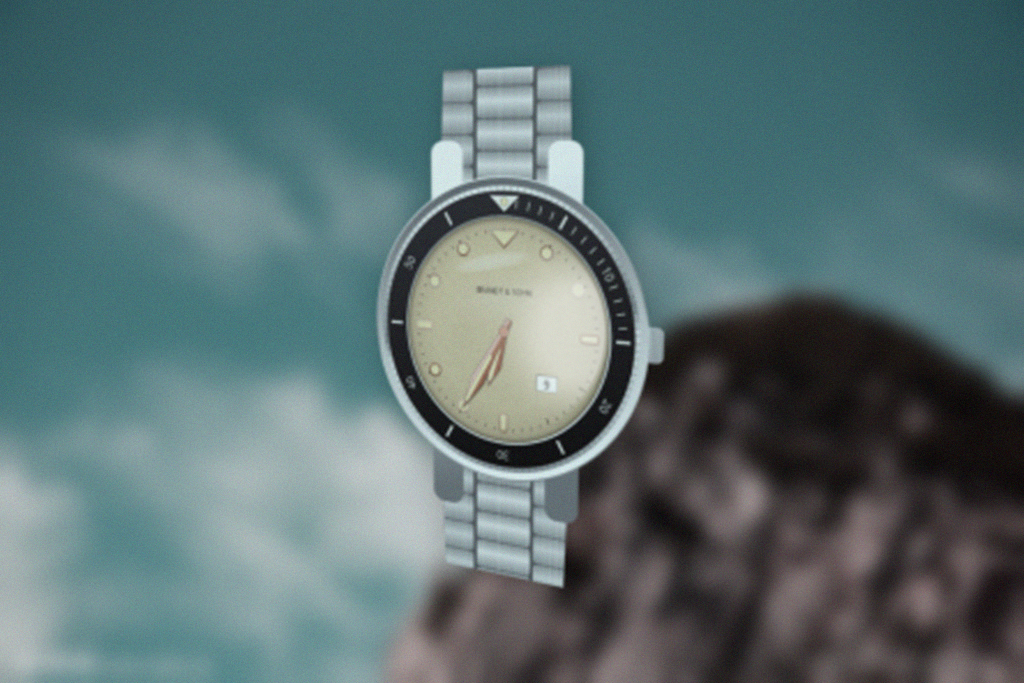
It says 6.35
